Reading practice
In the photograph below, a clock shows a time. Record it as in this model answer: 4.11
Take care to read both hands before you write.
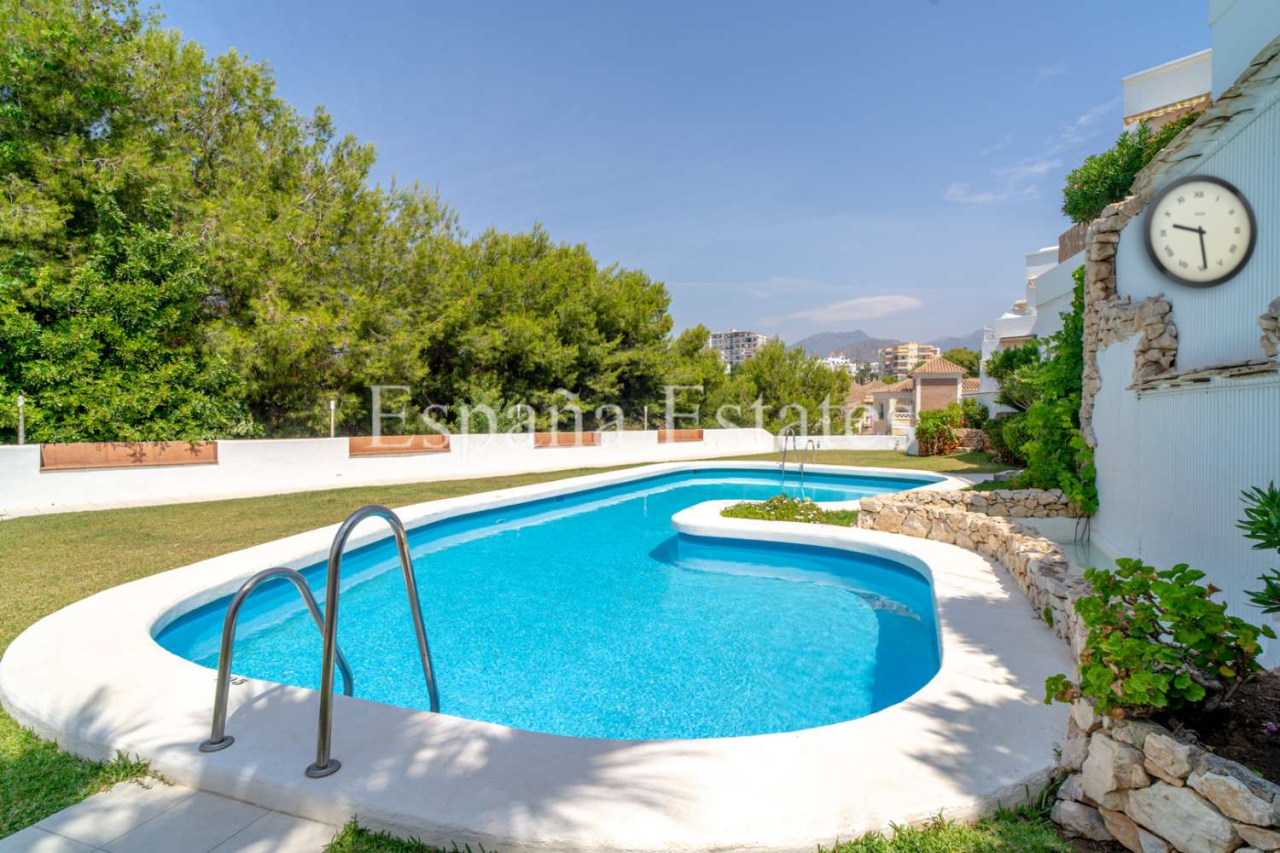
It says 9.29
